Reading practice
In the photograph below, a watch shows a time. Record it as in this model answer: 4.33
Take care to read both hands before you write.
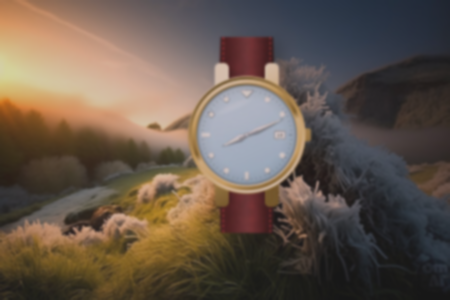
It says 8.11
